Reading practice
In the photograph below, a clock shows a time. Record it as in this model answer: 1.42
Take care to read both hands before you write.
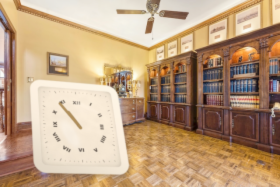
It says 10.54
